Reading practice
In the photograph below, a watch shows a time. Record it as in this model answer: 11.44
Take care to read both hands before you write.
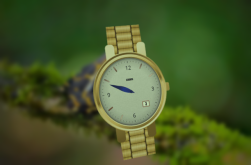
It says 9.49
